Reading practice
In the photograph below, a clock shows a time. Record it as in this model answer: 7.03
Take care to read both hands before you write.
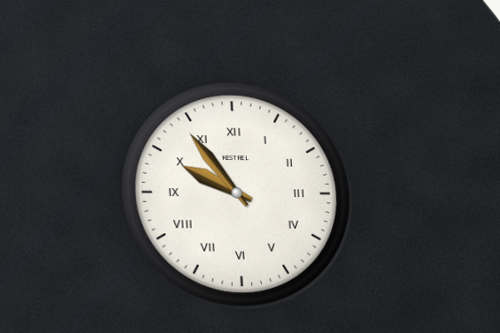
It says 9.54
